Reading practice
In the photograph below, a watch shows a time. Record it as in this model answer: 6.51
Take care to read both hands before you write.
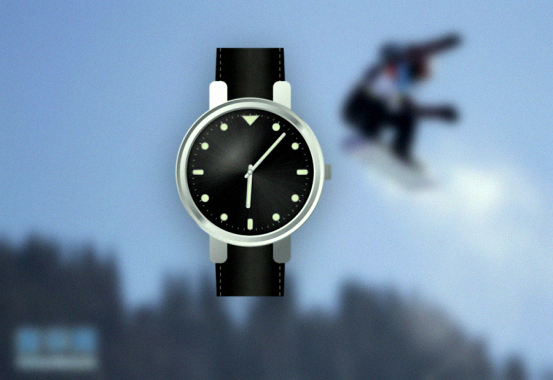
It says 6.07
